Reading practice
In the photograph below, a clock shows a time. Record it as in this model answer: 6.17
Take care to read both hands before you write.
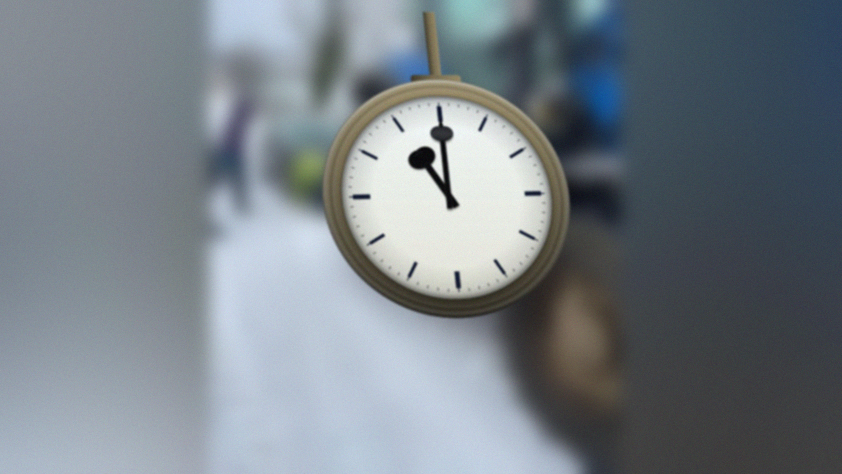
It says 11.00
